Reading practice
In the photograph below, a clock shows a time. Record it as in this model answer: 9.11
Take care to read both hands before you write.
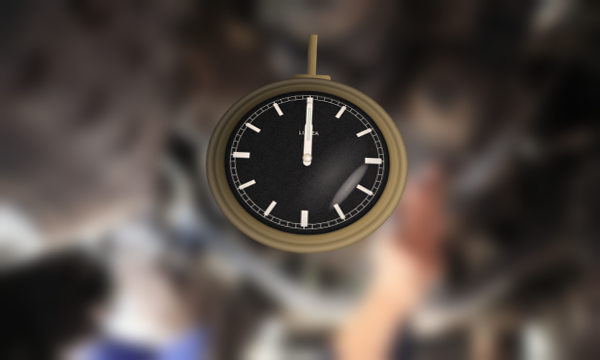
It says 12.00
